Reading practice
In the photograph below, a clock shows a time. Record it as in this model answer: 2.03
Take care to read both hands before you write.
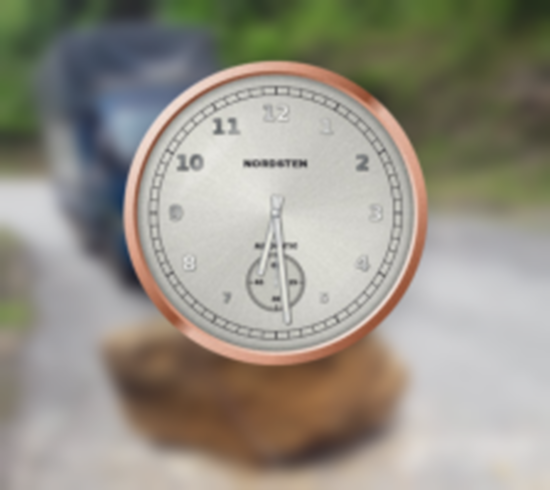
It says 6.29
